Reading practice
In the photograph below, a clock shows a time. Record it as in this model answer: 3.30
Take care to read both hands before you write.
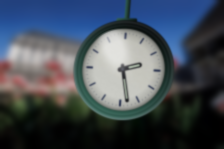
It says 2.28
